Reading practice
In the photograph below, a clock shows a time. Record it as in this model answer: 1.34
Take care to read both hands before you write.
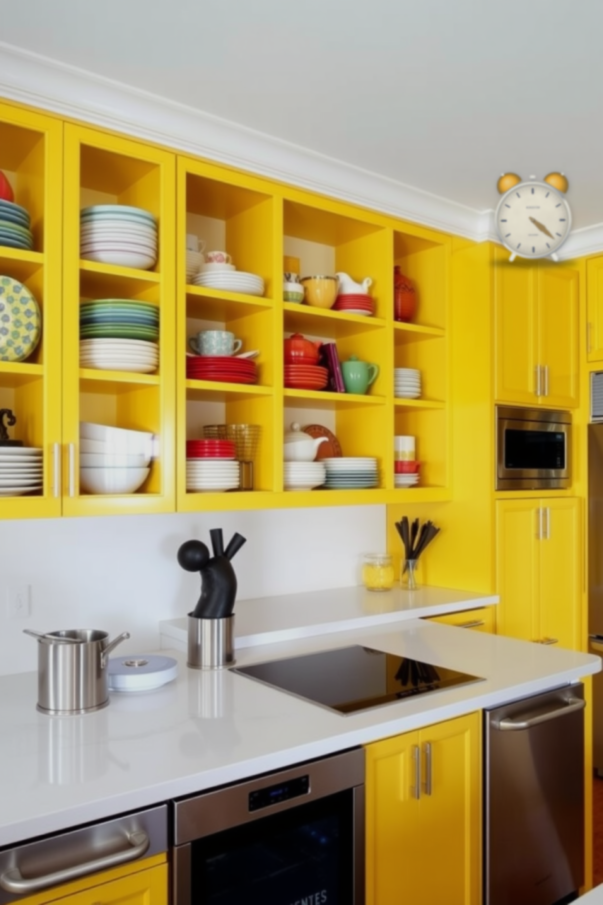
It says 4.22
